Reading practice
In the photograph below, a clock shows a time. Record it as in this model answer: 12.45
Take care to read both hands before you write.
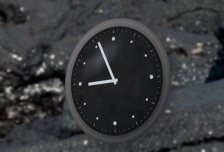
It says 8.56
